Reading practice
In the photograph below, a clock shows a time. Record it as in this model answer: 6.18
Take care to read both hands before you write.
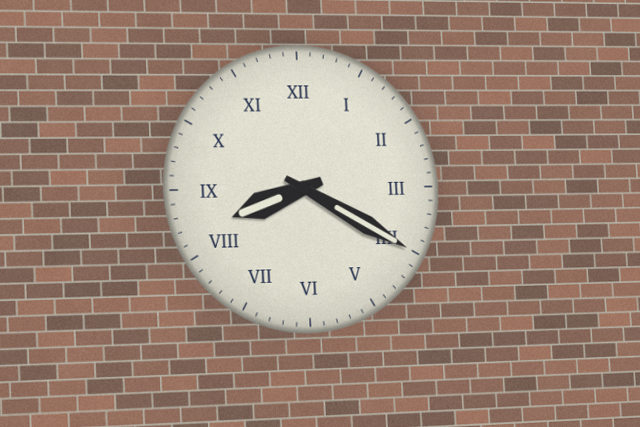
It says 8.20
